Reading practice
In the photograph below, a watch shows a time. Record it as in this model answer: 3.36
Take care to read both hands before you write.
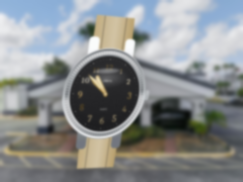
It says 10.52
